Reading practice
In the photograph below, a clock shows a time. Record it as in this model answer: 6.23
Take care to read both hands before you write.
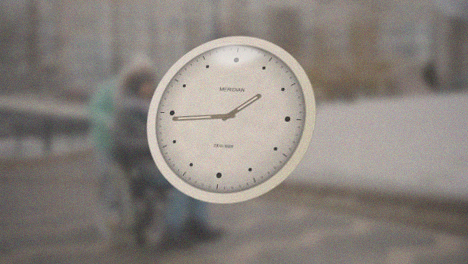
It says 1.44
